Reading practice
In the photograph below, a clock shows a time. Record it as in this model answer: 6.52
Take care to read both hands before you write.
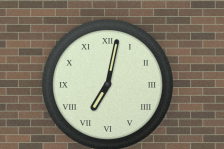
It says 7.02
